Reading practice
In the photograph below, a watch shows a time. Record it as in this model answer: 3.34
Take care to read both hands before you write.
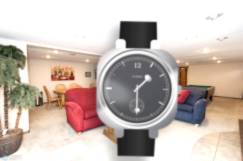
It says 1.30
